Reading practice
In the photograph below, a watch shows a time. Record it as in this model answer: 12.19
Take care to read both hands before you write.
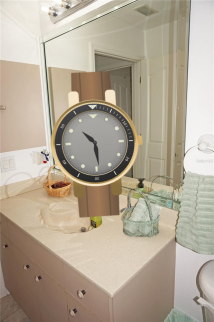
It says 10.29
